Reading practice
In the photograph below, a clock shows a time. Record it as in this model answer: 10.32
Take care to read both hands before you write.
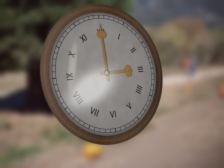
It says 3.00
